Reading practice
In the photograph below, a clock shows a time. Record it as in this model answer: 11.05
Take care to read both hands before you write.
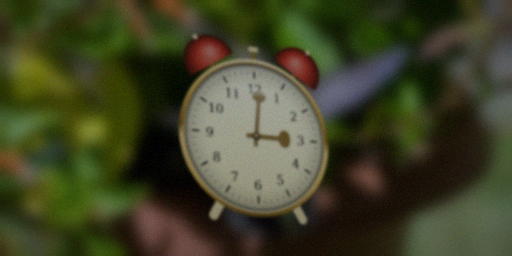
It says 3.01
